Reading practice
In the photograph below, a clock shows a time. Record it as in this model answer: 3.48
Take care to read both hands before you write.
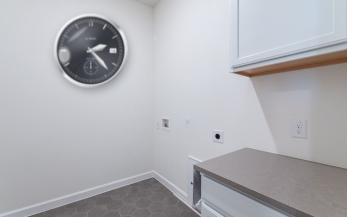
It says 2.23
